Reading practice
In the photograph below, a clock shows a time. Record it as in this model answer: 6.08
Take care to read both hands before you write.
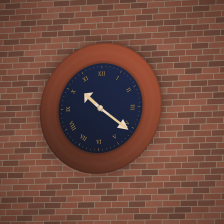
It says 10.21
